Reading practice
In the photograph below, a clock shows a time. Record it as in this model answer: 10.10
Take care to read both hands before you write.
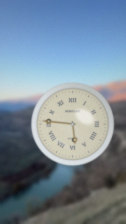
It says 5.46
